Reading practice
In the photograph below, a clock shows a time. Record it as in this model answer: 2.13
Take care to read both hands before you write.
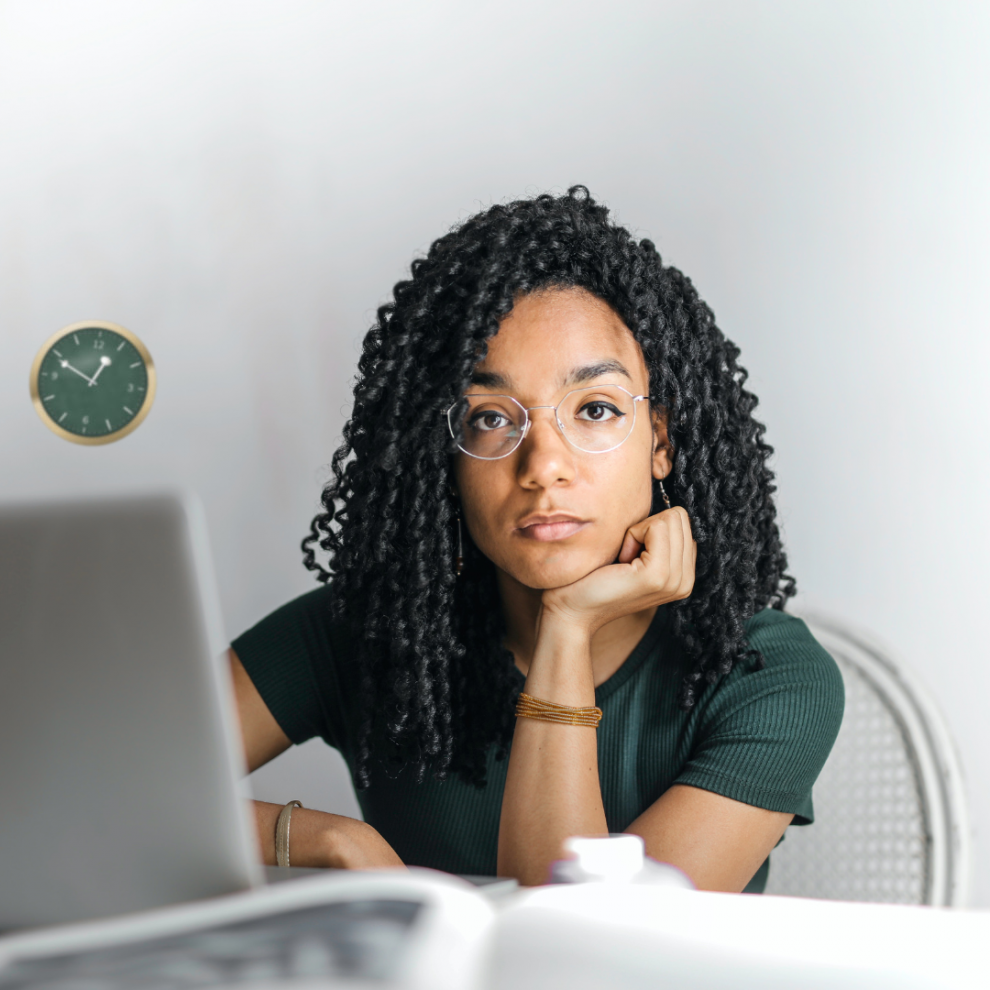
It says 12.49
